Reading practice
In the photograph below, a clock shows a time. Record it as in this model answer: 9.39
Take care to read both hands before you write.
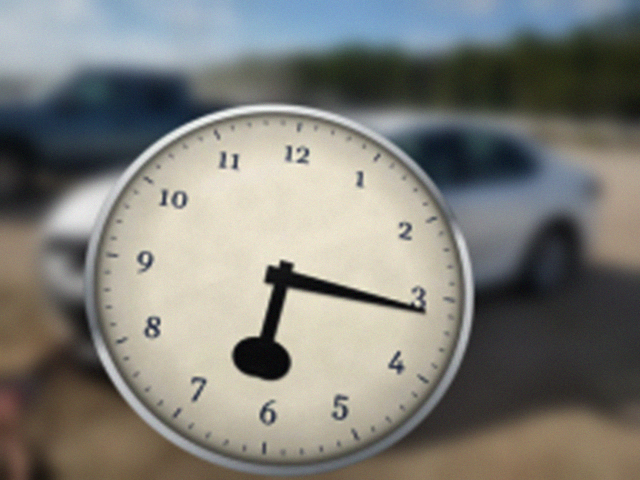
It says 6.16
